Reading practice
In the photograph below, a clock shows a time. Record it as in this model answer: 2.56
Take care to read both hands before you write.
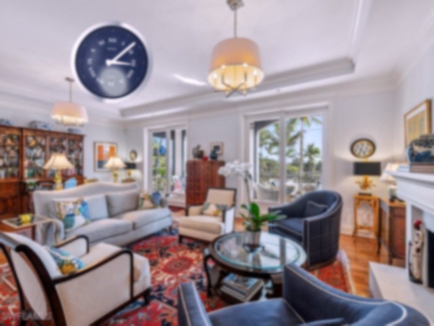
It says 3.08
